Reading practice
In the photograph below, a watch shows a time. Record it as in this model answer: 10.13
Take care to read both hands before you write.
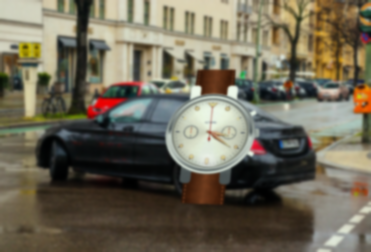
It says 3.21
